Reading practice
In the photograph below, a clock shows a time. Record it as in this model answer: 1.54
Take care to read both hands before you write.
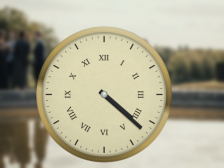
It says 4.22
